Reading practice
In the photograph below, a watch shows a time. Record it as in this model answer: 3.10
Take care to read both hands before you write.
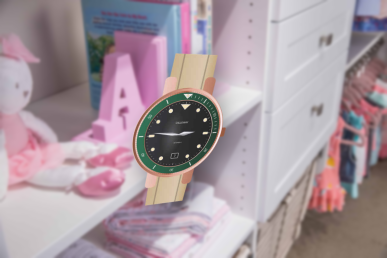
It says 2.46
